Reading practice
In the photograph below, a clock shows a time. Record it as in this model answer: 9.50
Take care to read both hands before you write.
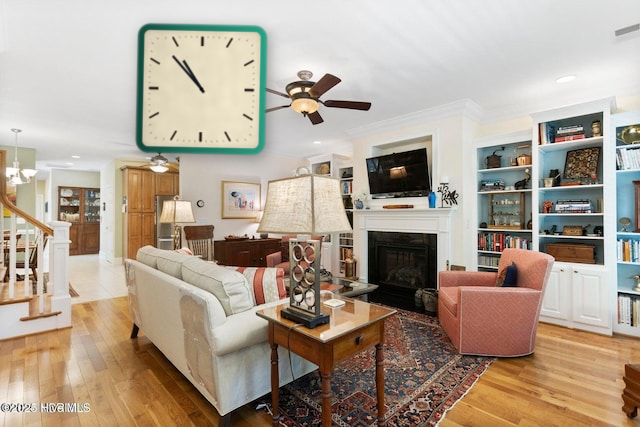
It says 10.53
